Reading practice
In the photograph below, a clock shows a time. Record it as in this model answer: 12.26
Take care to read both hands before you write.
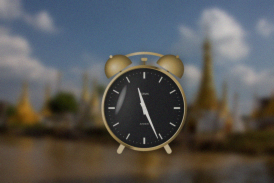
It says 11.26
